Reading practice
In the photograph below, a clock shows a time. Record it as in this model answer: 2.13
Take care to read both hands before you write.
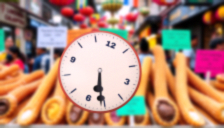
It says 5.26
